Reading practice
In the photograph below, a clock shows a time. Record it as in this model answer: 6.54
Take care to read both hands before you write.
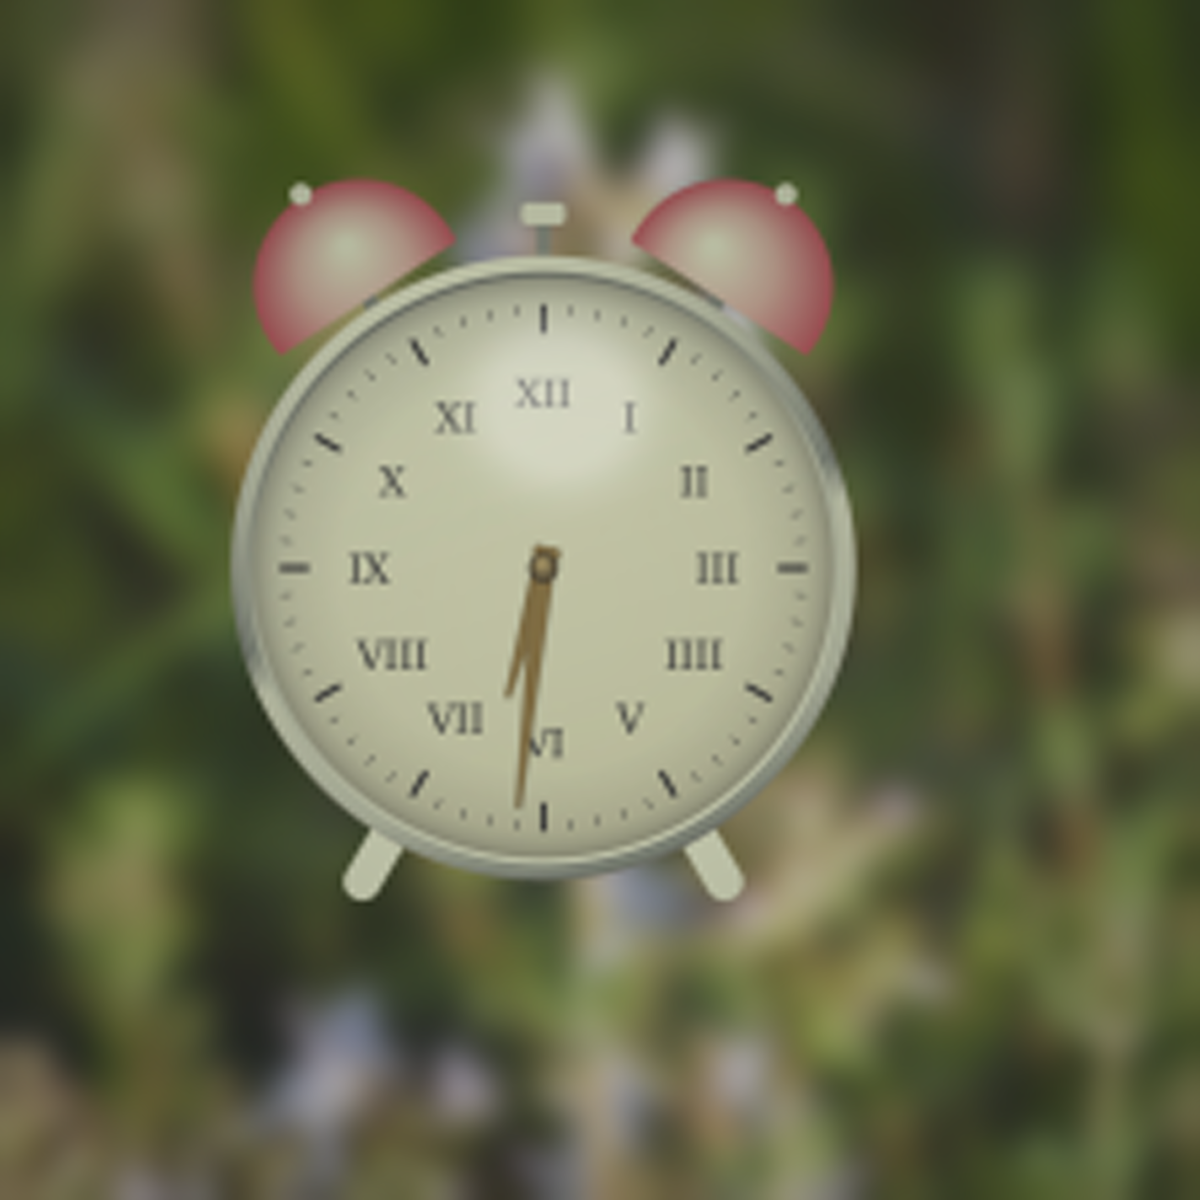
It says 6.31
